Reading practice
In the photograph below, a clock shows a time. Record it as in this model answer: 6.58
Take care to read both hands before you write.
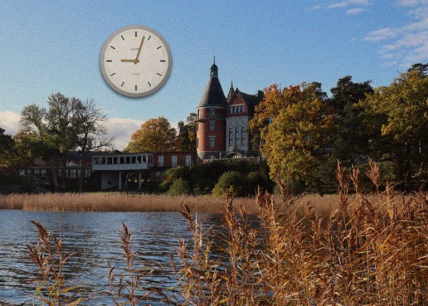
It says 9.03
